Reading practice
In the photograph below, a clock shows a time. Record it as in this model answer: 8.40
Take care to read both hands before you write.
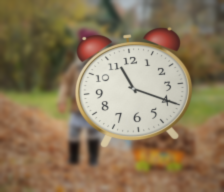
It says 11.20
